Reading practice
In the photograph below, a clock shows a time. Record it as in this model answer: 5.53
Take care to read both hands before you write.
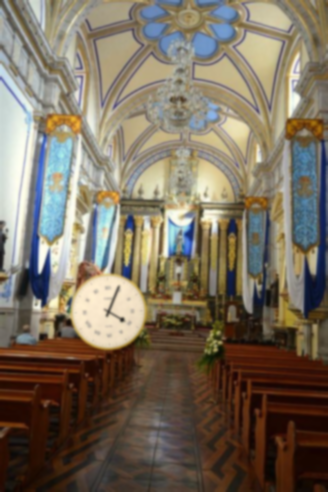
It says 4.04
